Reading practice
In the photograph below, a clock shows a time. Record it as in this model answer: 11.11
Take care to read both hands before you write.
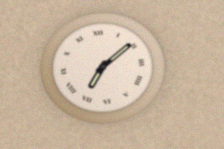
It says 7.09
